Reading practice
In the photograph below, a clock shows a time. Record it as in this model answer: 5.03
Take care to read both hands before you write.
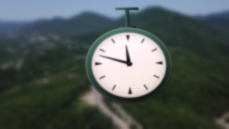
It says 11.48
